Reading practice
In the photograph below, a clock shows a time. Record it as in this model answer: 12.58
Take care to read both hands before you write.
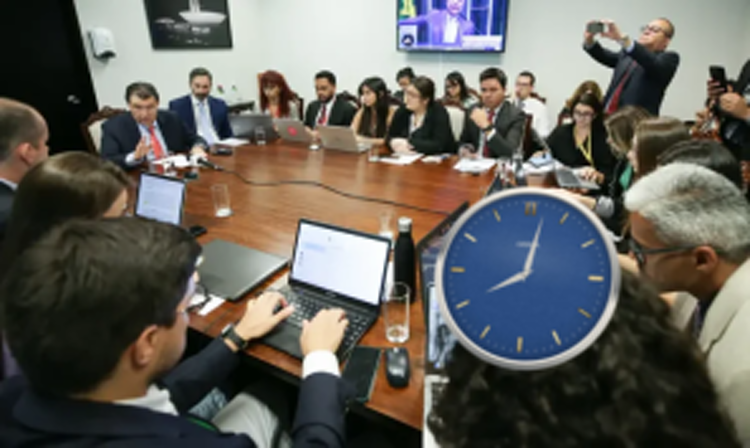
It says 8.02
